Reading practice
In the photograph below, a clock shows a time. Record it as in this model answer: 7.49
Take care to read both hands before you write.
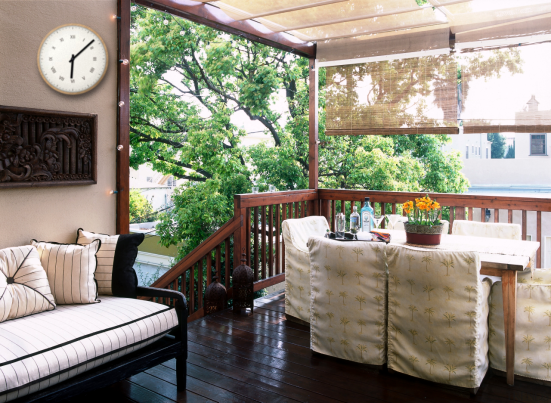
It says 6.08
